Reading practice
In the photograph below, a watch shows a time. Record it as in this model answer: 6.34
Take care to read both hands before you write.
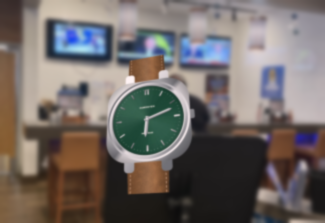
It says 6.12
